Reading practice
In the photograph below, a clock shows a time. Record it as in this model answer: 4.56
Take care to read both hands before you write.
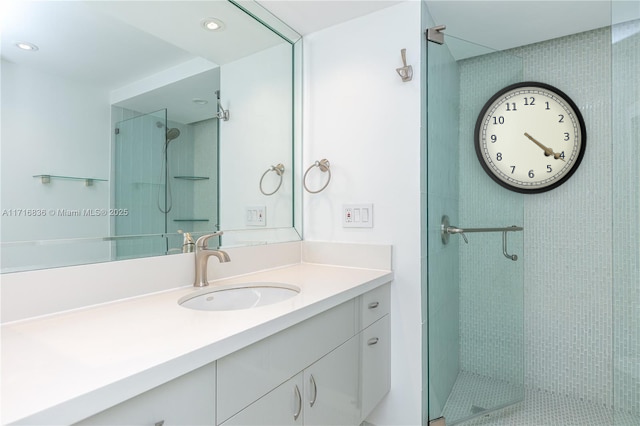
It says 4.21
